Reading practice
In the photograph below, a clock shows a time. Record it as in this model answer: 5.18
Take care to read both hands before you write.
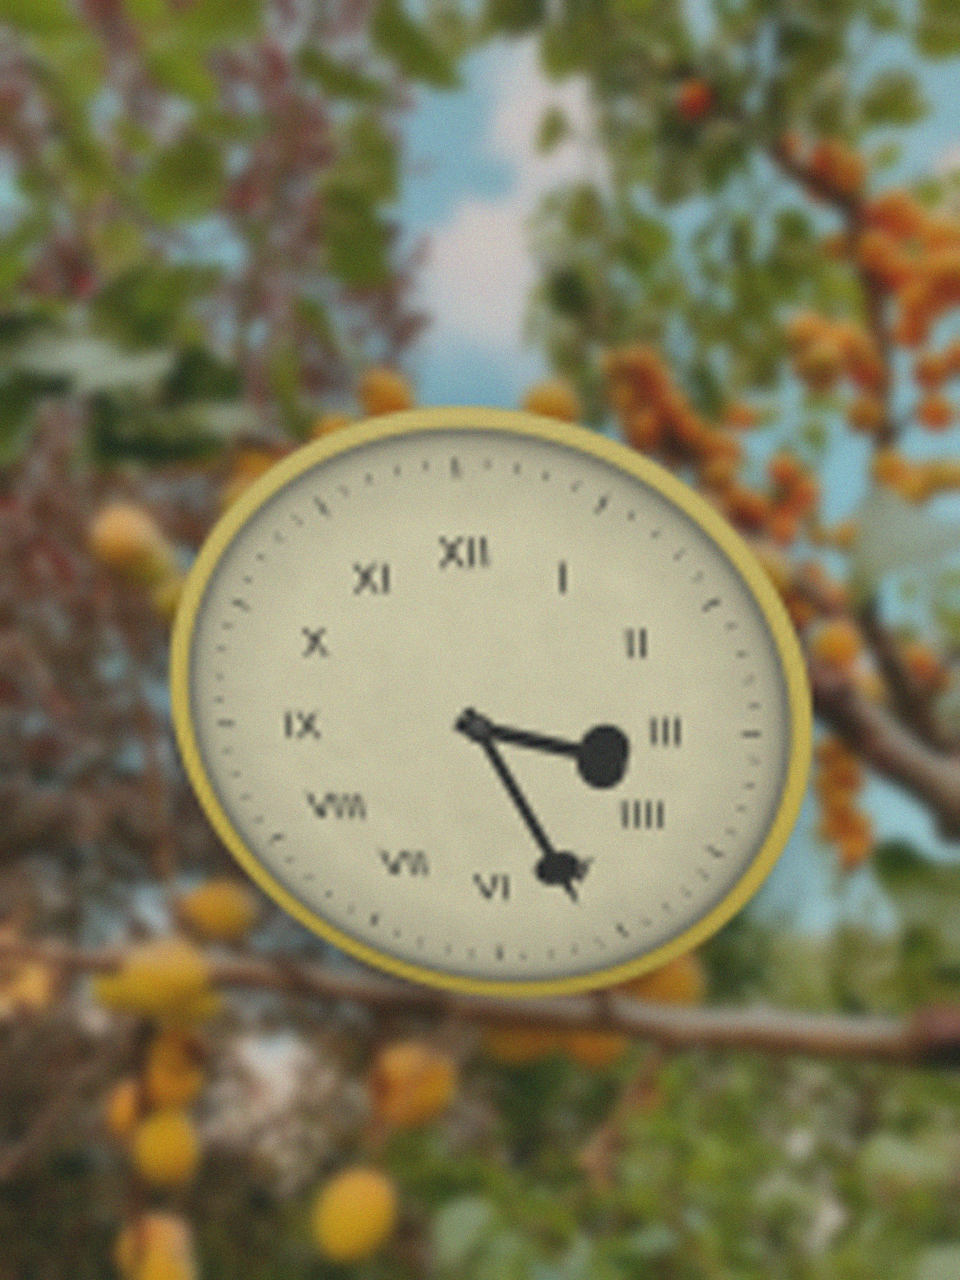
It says 3.26
